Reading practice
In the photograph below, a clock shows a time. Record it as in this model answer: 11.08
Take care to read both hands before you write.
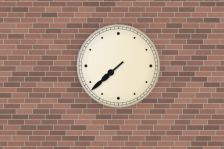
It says 7.38
